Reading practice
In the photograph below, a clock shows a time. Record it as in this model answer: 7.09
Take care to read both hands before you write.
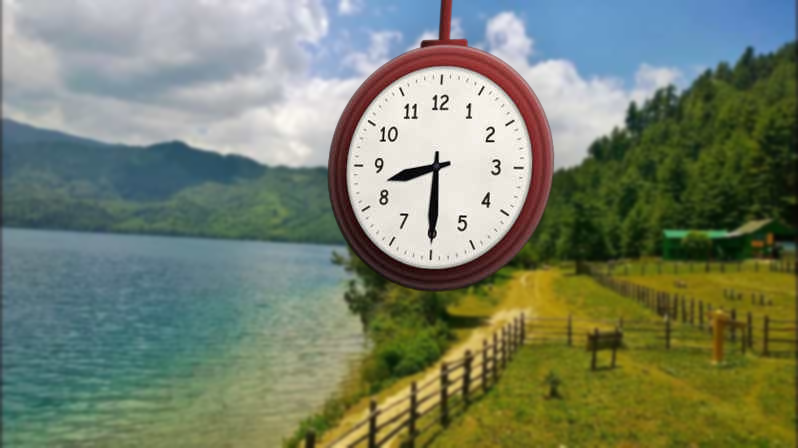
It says 8.30
